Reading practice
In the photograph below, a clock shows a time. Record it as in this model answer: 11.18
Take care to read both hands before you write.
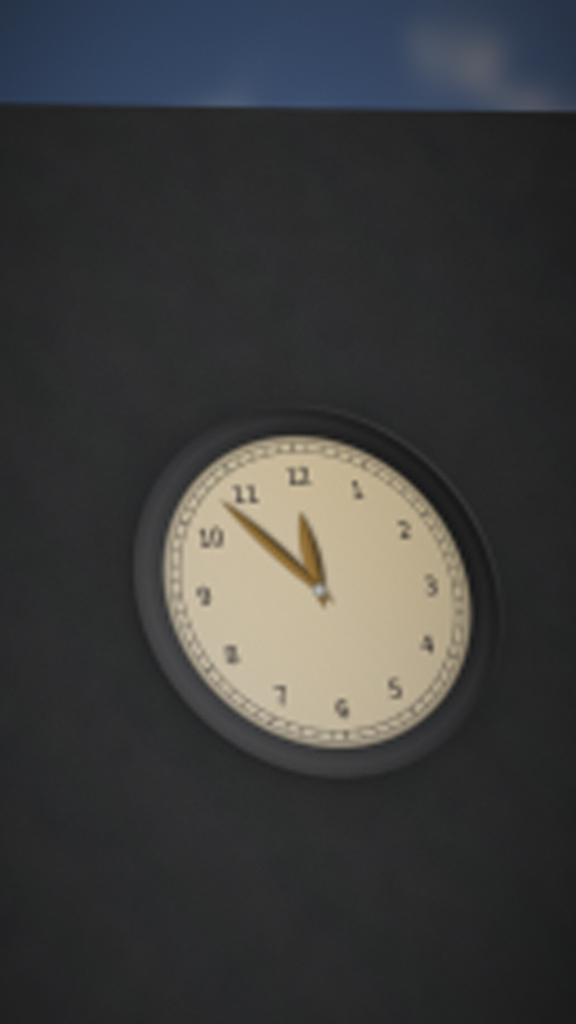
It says 11.53
